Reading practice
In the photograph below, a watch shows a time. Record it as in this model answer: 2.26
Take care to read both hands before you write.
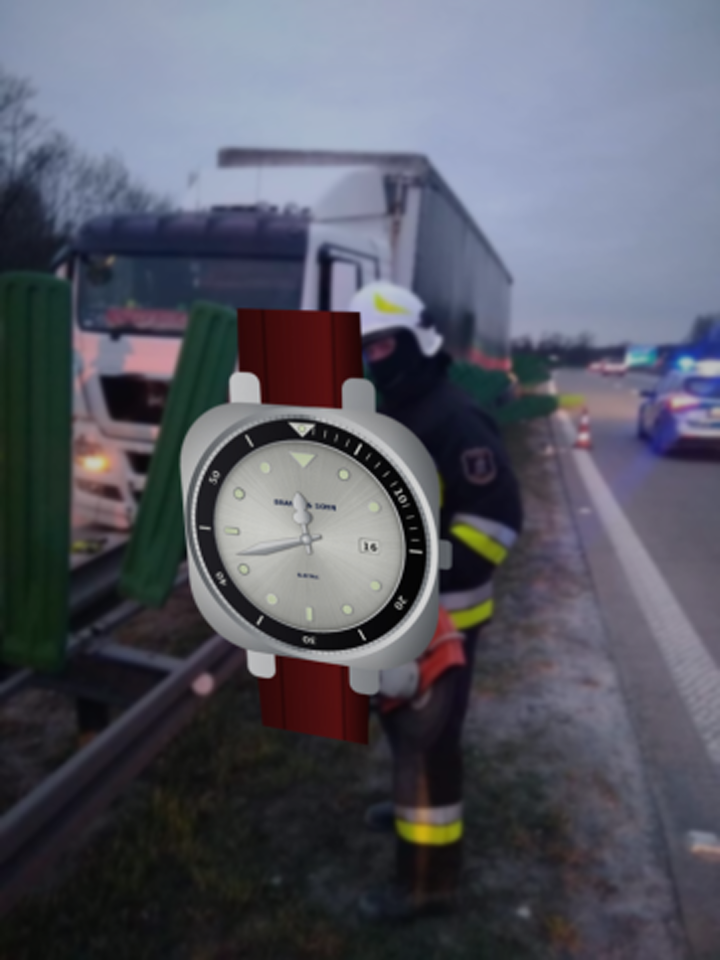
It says 11.42
